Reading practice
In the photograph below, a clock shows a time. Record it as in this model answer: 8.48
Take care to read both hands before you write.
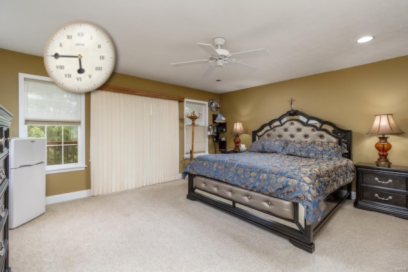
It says 5.45
